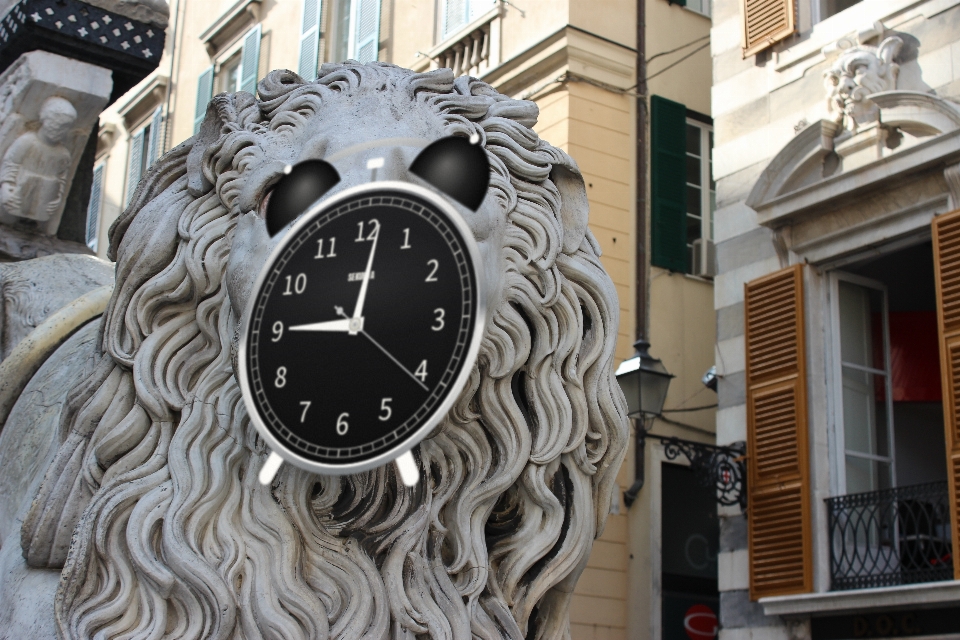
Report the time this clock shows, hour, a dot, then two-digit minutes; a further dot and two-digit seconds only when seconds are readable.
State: 9.01.21
